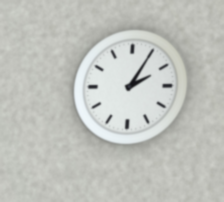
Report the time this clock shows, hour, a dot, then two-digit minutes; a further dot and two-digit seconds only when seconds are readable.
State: 2.05
